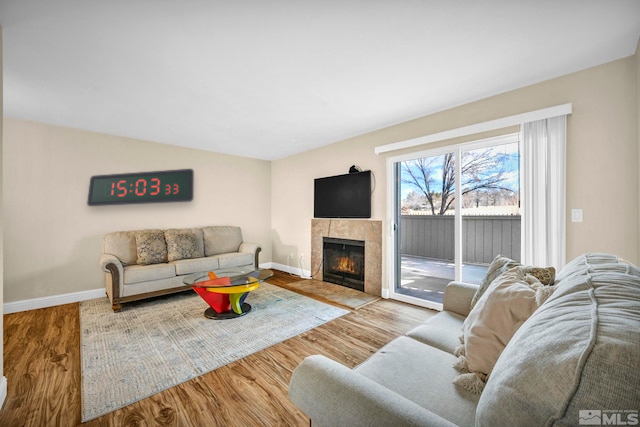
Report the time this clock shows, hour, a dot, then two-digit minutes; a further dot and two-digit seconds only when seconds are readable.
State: 15.03
